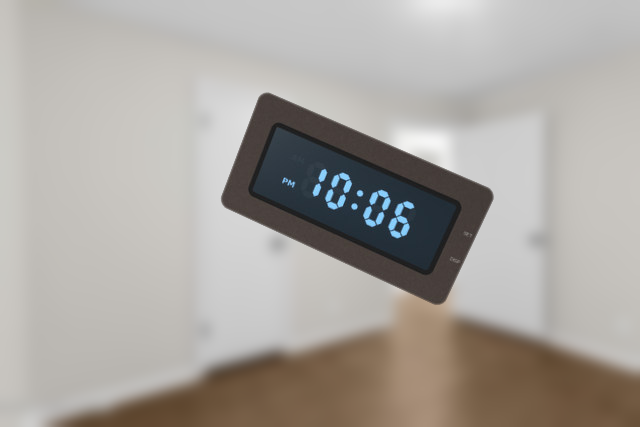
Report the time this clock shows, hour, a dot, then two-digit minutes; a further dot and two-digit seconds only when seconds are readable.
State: 10.06
